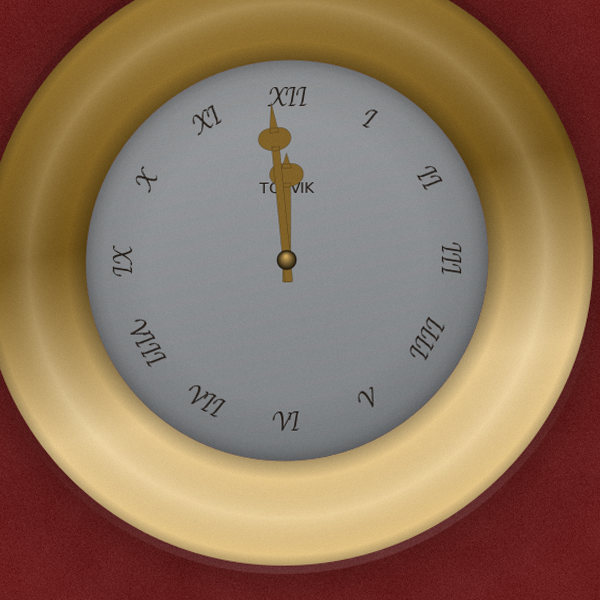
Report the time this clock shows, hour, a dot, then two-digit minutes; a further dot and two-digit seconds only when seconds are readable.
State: 11.59
